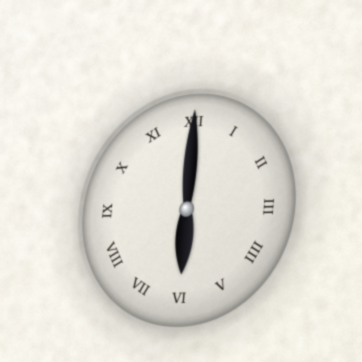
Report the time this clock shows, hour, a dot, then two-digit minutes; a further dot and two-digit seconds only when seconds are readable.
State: 6.00
